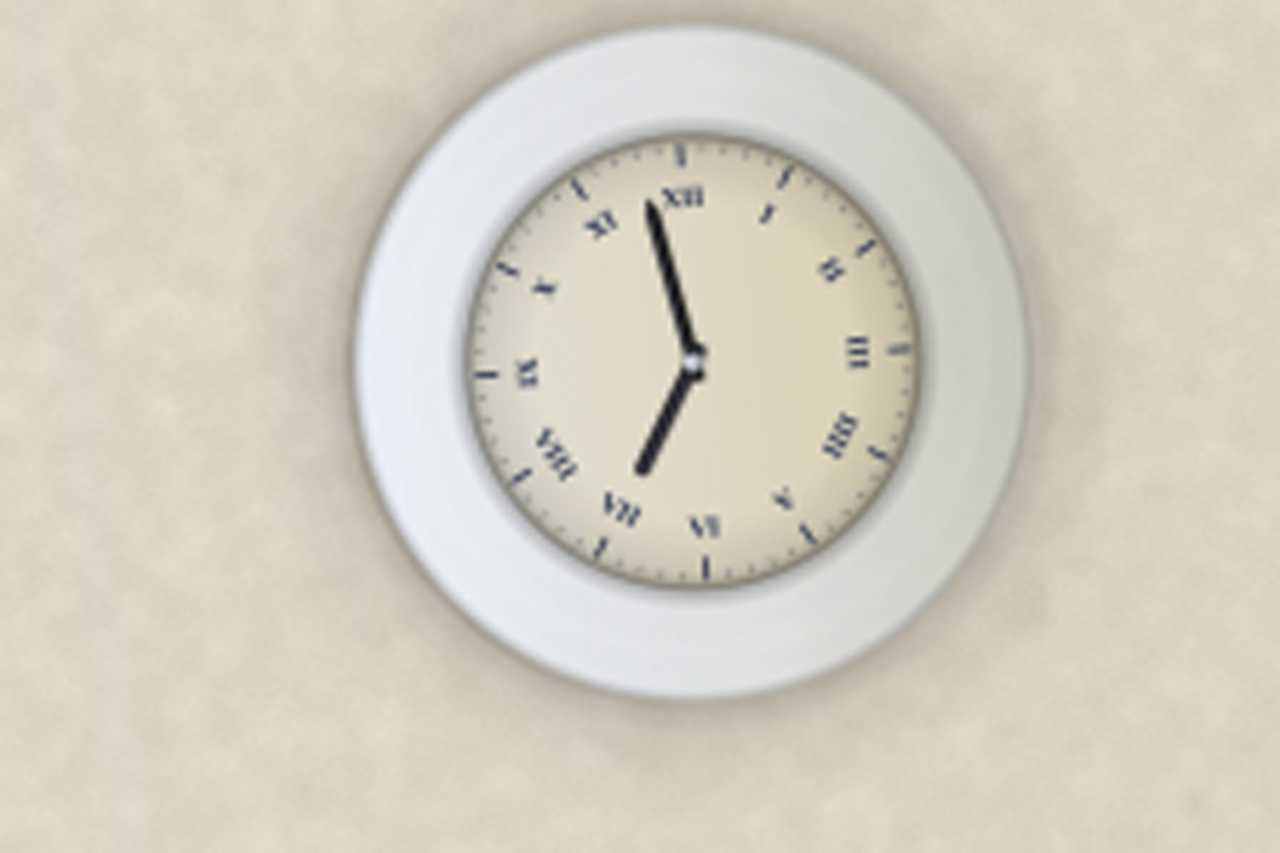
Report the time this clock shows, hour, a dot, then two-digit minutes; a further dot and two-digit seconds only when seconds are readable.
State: 6.58
